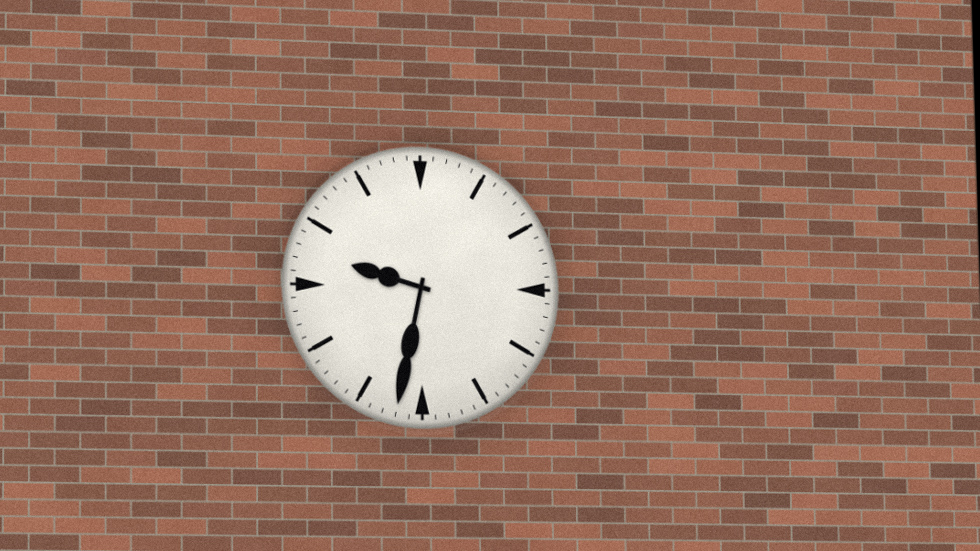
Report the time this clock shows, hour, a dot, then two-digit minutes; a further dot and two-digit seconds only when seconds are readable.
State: 9.32
